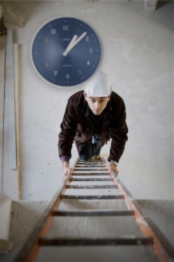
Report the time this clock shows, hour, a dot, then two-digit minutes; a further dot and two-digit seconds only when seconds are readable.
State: 1.08
